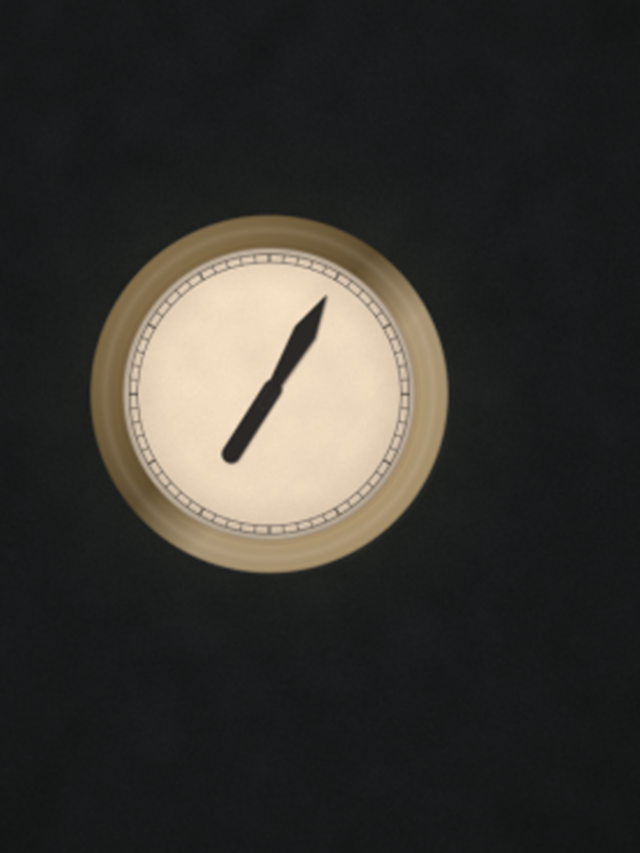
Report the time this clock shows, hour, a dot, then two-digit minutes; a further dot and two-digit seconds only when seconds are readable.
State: 7.05
